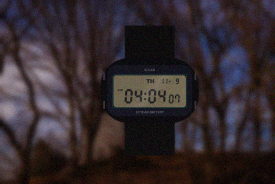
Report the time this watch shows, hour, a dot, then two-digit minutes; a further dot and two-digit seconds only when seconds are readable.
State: 4.04.07
